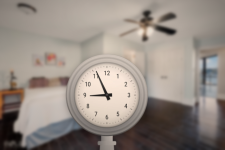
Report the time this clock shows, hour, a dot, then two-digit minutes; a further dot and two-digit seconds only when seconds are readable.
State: 8.56
